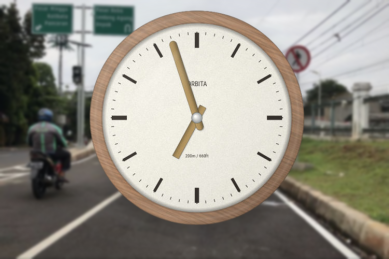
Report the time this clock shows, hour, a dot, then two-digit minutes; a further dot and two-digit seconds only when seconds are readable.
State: 6.57
